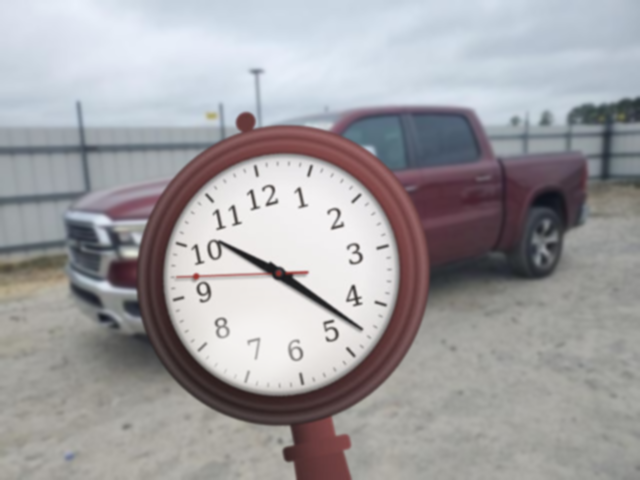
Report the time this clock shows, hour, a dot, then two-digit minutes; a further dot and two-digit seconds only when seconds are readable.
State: 10.22.47
